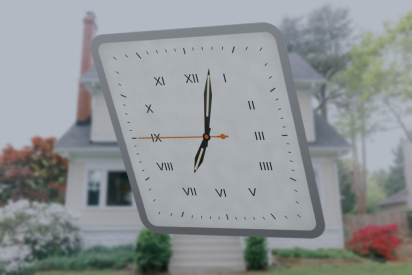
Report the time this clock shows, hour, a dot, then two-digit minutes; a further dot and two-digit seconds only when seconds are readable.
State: 7.02.45
